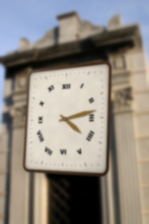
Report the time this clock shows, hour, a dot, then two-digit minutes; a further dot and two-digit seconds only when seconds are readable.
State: 4.13
